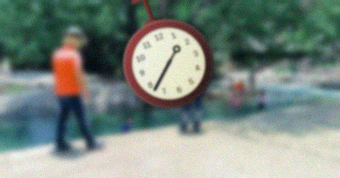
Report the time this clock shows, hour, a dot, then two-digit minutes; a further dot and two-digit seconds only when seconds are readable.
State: 1.38
